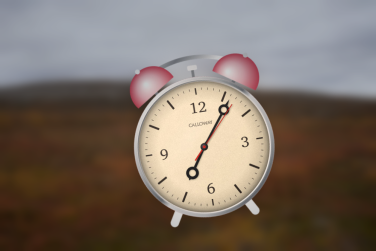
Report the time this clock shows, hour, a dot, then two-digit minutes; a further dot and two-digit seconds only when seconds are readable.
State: 7.06.07
